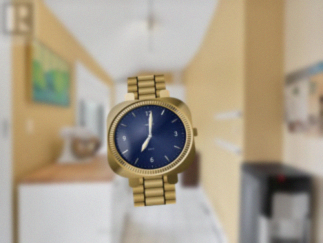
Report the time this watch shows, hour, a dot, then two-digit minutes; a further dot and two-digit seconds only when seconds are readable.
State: 7.01
